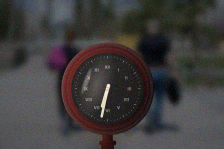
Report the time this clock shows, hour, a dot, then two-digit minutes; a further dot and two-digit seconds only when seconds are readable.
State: 6.32
